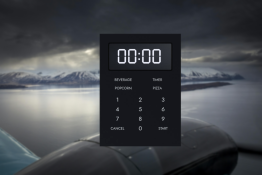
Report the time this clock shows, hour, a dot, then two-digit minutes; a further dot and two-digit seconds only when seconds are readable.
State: 0.00
